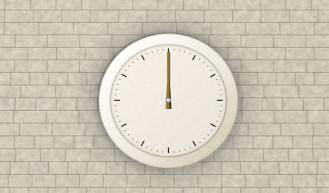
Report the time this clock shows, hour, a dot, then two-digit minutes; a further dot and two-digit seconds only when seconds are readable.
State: 12.00
